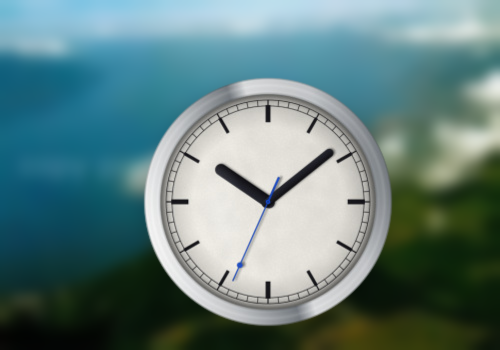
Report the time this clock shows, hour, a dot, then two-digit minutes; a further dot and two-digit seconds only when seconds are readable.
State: 10.08.34
